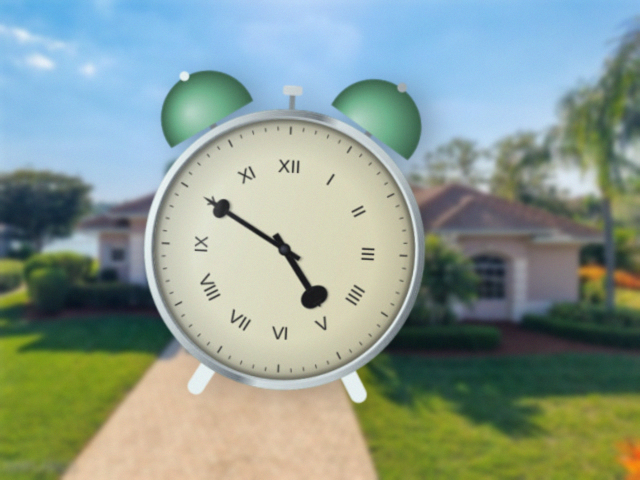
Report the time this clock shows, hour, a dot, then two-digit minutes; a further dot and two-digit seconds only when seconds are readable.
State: 4.50
